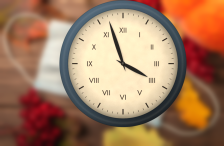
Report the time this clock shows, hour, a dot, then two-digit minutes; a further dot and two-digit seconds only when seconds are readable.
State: 3.57
